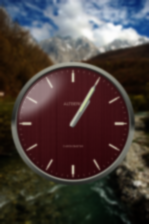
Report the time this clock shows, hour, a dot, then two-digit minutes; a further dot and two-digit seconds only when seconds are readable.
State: 1.05
